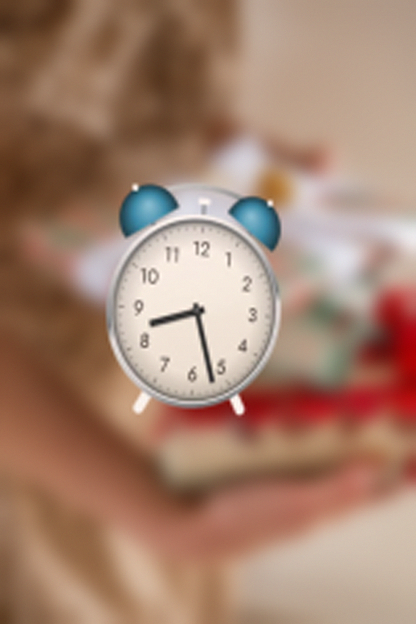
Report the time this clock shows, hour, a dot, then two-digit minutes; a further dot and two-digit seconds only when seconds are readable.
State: 8.27
